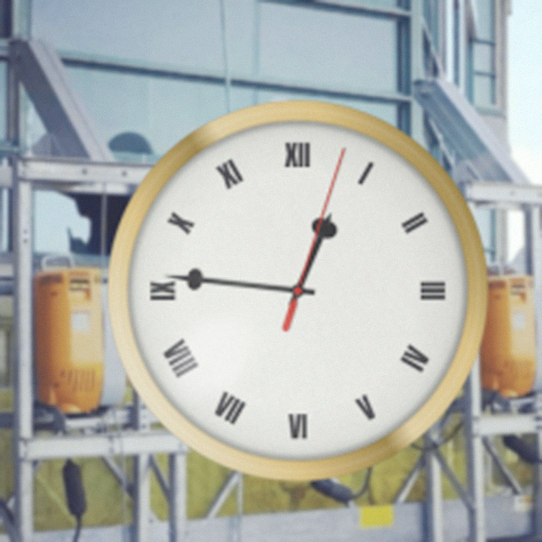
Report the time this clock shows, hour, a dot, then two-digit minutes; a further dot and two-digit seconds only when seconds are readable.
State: 12.46.03
